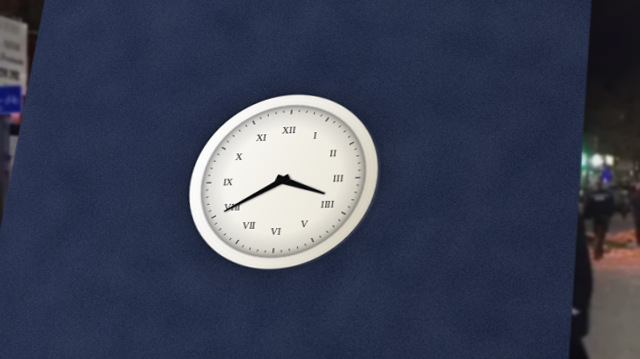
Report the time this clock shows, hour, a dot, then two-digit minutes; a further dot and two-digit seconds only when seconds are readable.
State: 3.40
